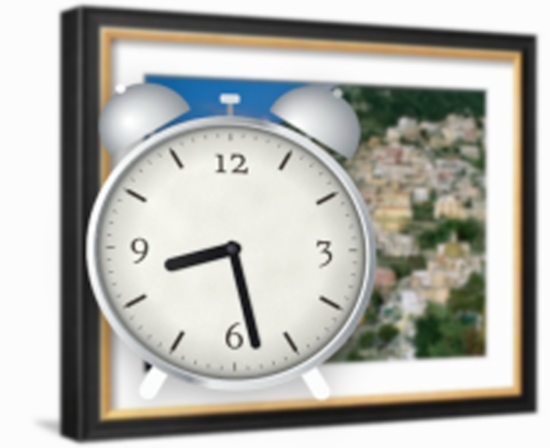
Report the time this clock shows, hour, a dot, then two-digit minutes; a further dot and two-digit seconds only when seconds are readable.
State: 8.28
